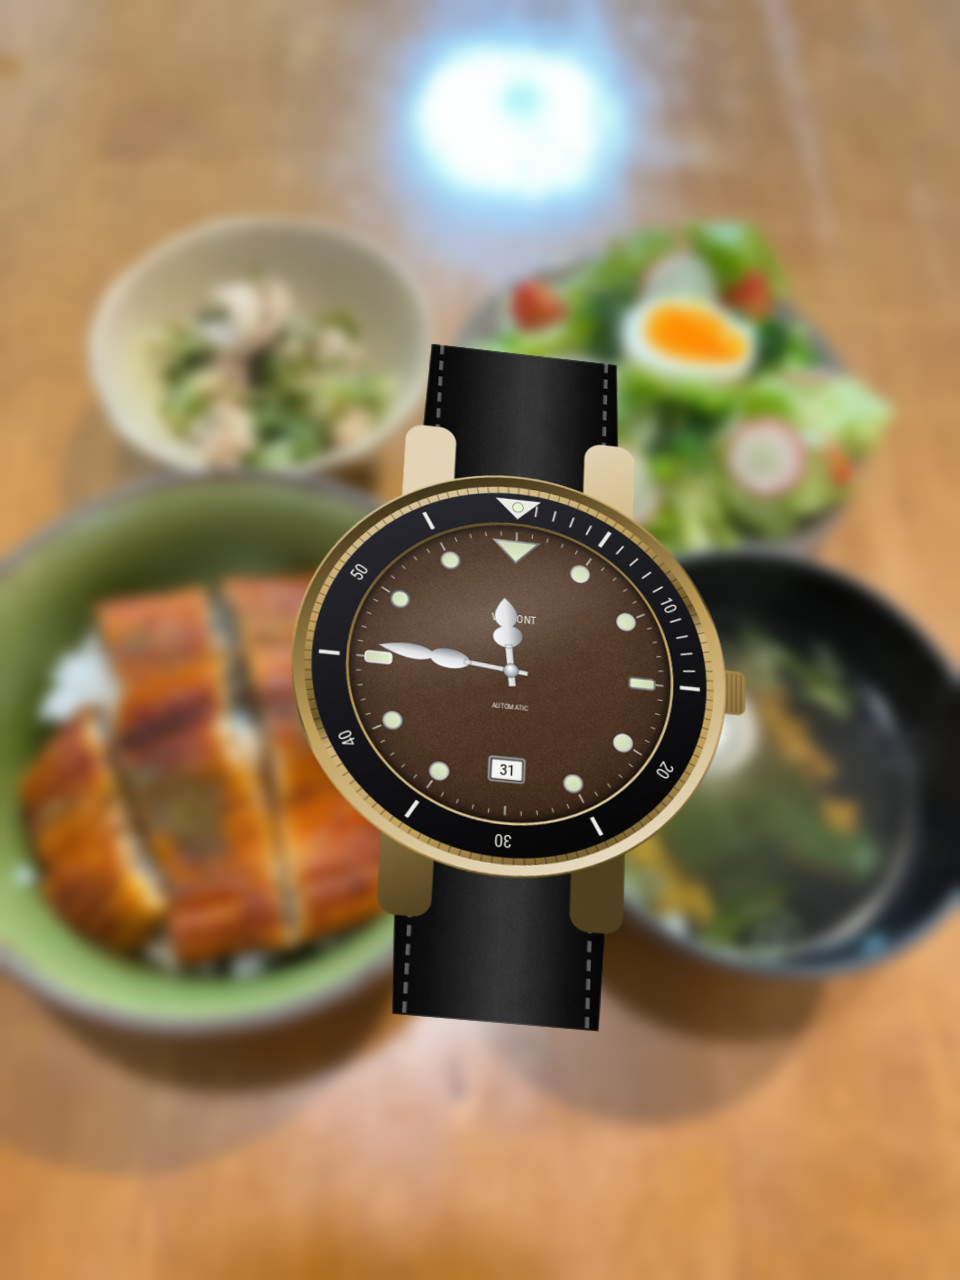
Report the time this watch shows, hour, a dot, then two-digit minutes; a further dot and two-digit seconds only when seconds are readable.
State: 11.46
